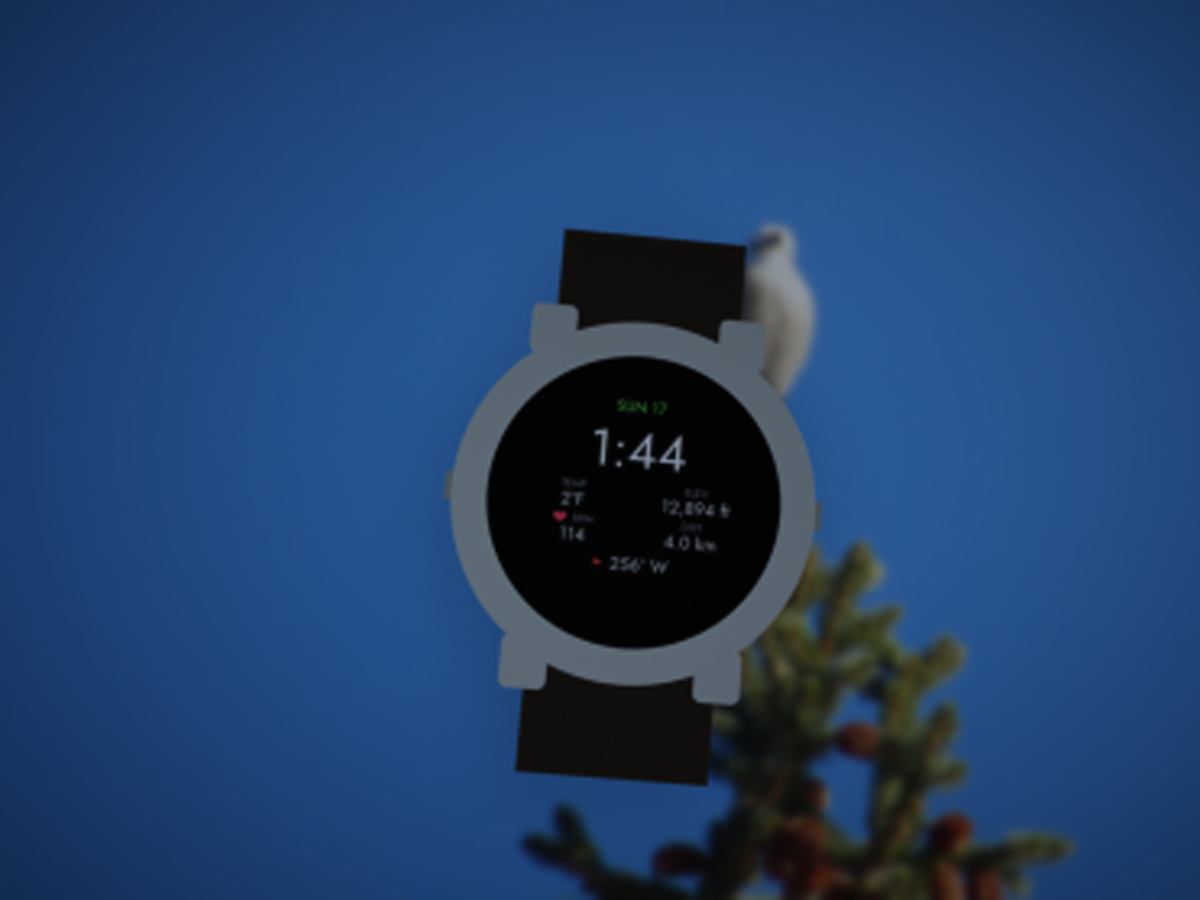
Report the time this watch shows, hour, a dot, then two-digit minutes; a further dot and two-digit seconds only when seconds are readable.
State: 1.44
